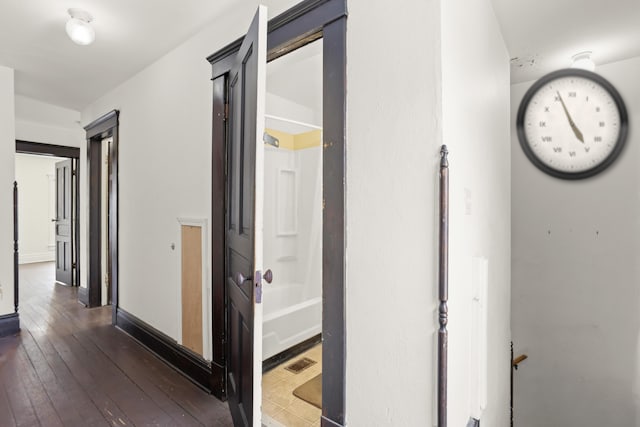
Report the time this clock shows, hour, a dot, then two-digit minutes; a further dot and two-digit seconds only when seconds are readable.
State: 4.56
